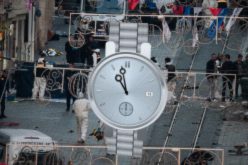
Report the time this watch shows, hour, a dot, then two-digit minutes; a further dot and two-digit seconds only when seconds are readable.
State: 10.58
